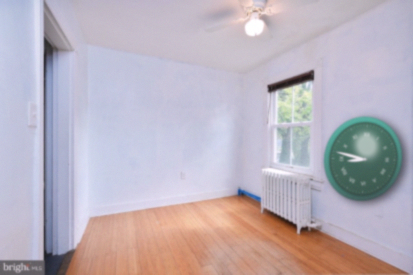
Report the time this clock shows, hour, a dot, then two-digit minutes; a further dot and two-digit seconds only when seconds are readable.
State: 8.47
